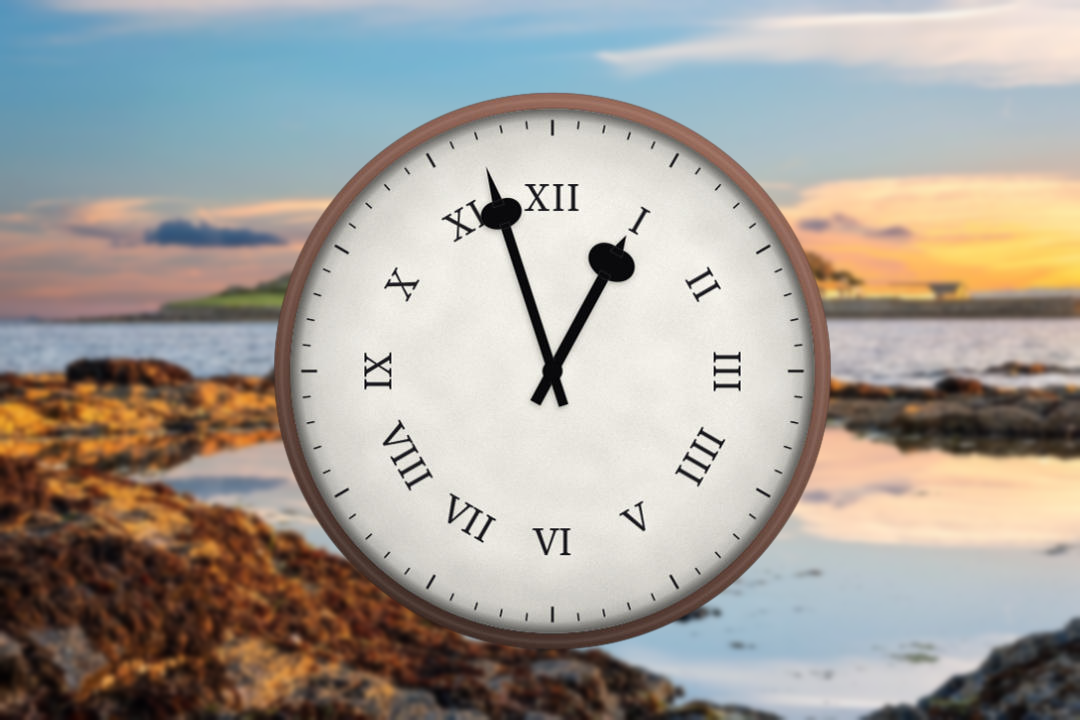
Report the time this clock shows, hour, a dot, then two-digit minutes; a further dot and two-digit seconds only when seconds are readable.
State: 12.57
